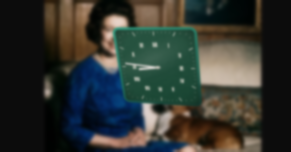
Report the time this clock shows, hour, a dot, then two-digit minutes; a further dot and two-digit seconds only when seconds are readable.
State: 8.46
